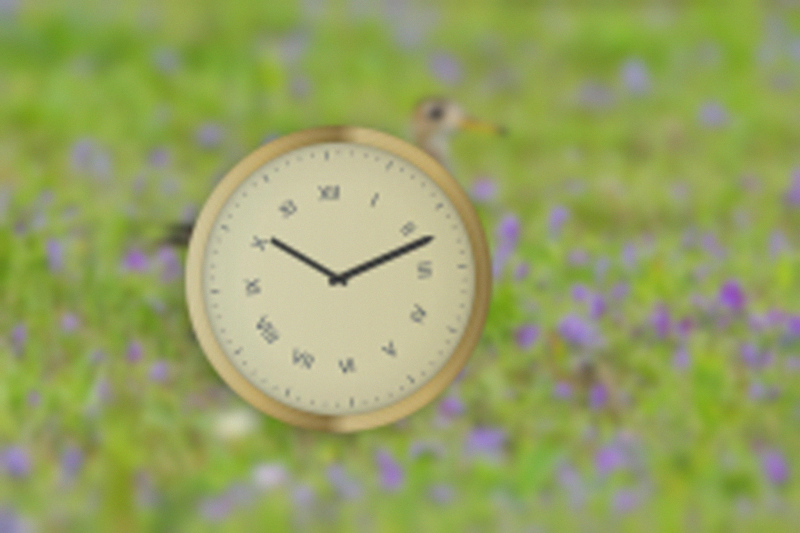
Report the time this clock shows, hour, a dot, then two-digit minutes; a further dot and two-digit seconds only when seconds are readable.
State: 10.12
